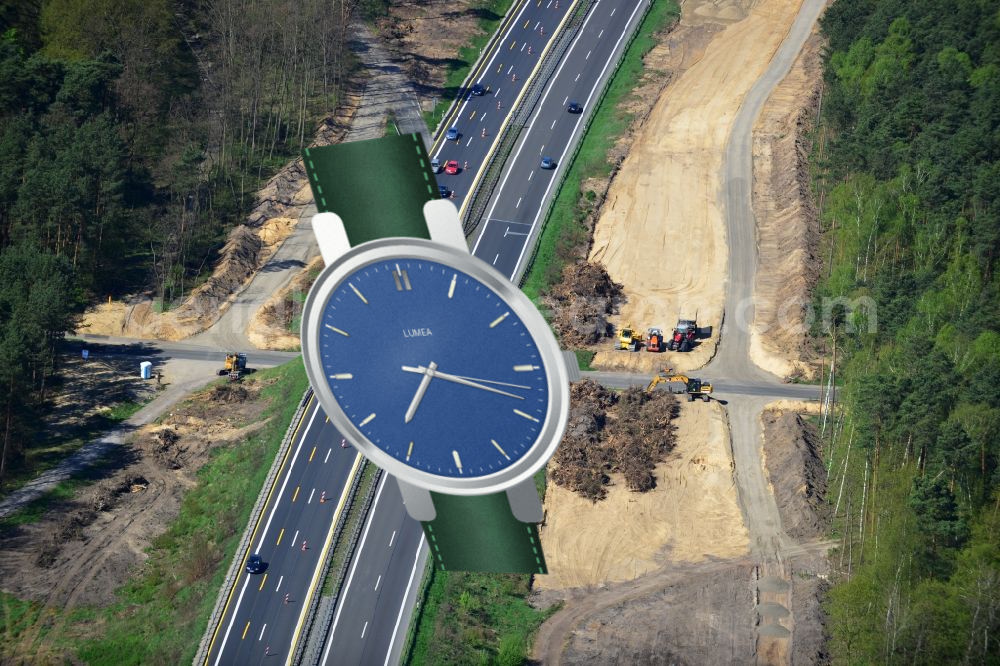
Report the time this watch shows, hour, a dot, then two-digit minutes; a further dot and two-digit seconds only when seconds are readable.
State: 7.18.17
